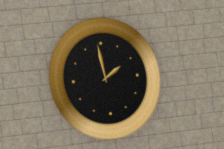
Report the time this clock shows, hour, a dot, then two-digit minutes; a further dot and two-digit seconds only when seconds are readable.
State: 1.59
